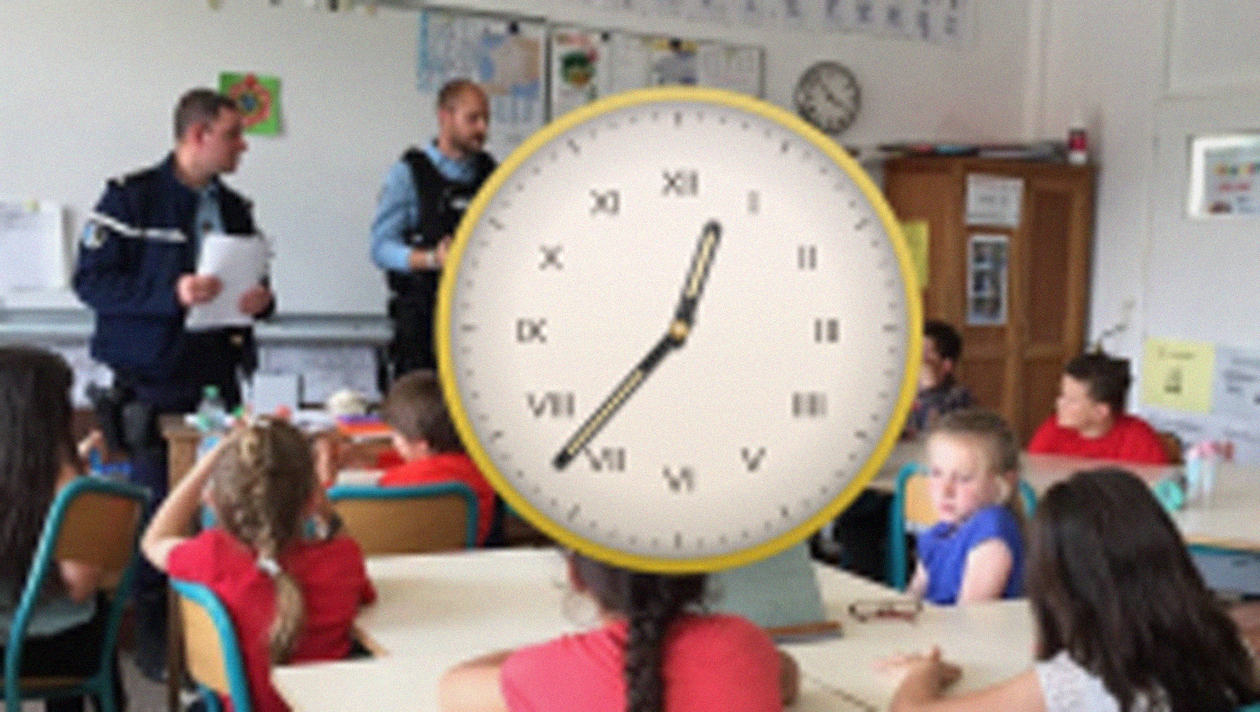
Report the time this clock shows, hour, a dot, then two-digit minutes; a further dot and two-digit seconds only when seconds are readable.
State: 12.37
